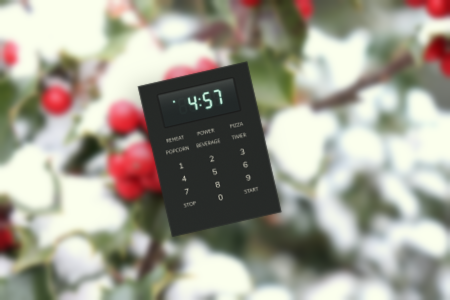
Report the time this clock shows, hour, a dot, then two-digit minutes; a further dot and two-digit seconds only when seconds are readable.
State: 4.57
